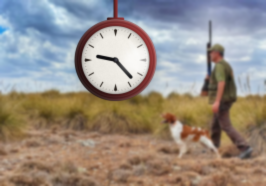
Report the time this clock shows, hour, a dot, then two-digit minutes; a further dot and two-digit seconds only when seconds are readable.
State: 9.23
